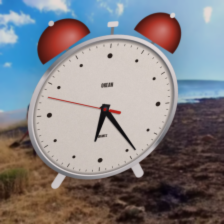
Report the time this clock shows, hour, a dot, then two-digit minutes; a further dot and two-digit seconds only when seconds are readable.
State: 6.23.48
